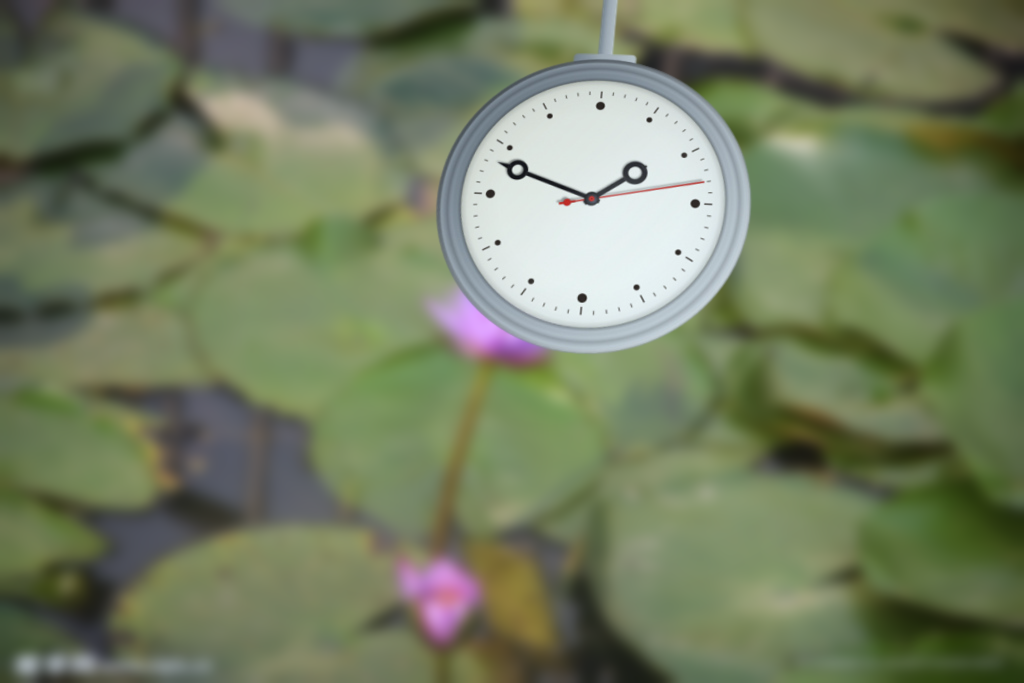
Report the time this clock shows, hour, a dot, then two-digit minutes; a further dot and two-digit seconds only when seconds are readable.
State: 1.48.13
